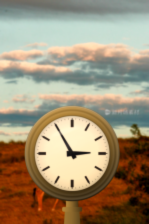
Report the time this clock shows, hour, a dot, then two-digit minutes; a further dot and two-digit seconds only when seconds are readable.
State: 2.55
